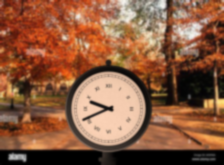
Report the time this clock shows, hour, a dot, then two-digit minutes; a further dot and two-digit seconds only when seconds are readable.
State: 9.41
